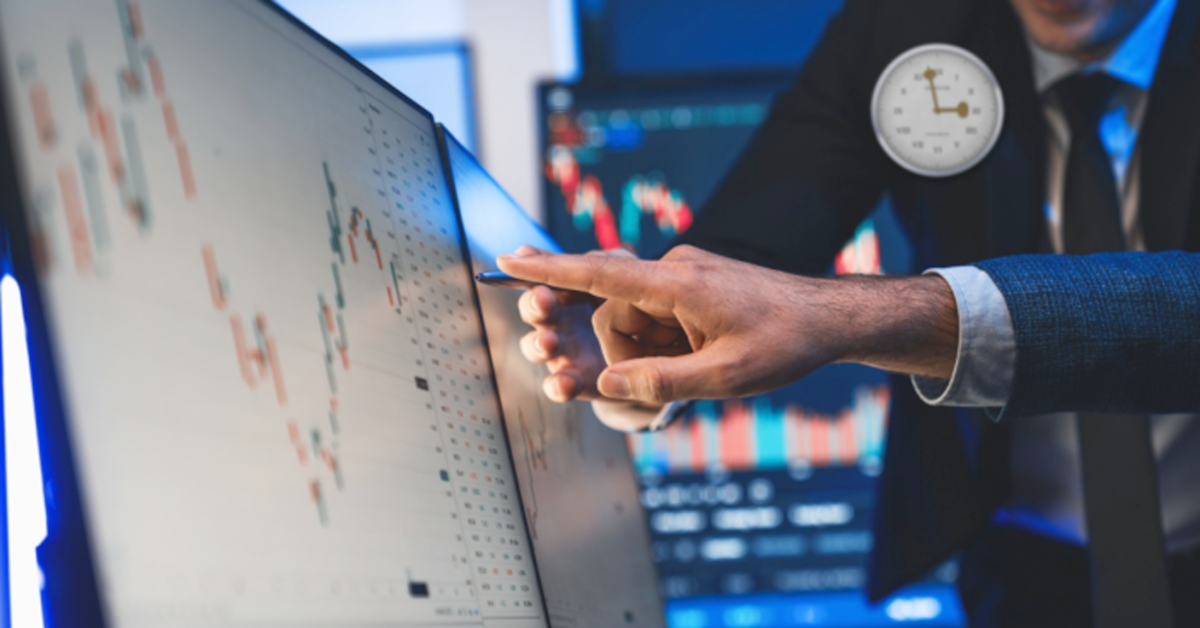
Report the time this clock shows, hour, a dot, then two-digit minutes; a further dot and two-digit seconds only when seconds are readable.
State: 2.58
